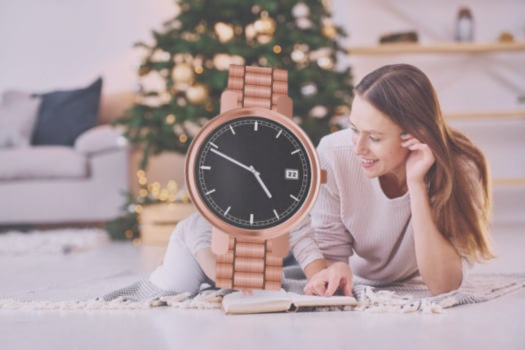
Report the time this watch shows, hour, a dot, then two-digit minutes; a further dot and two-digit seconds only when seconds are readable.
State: 4.49
